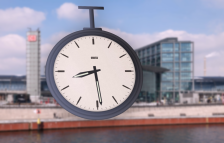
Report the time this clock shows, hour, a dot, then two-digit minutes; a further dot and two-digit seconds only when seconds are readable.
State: 8.29
